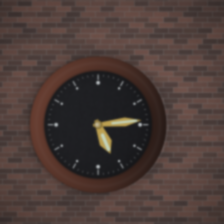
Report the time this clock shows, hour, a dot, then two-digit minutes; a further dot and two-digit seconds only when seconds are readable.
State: 5.14
